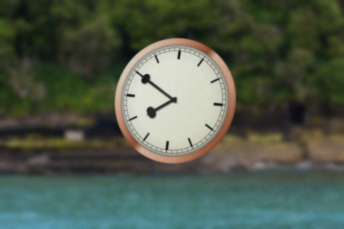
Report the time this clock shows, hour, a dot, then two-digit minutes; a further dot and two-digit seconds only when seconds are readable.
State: 7.50
